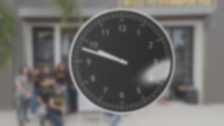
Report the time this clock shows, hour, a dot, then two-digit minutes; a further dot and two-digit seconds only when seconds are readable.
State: 9.48
